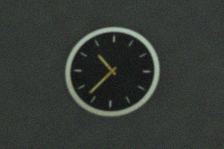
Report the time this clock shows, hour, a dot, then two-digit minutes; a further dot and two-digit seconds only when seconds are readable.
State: 10.37
